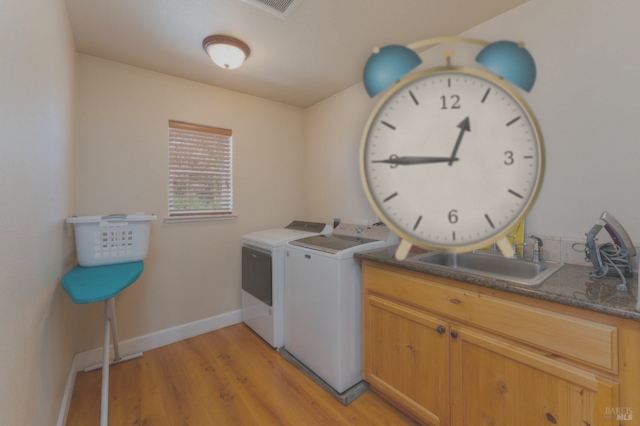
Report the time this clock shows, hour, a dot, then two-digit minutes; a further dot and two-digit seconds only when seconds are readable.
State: 12.45
